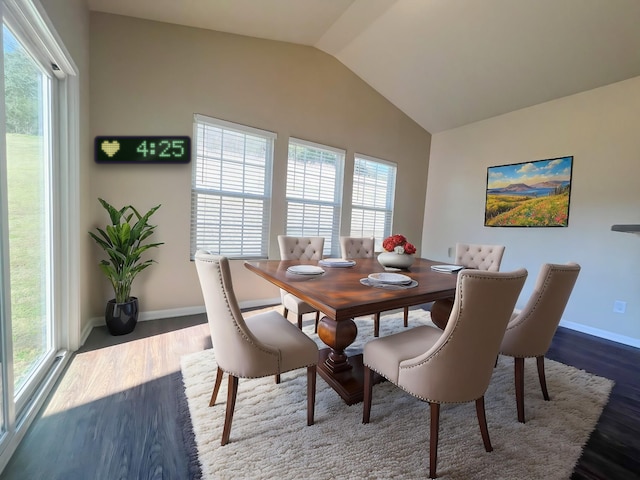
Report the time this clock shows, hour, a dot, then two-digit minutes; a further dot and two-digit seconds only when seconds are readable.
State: 4.25
